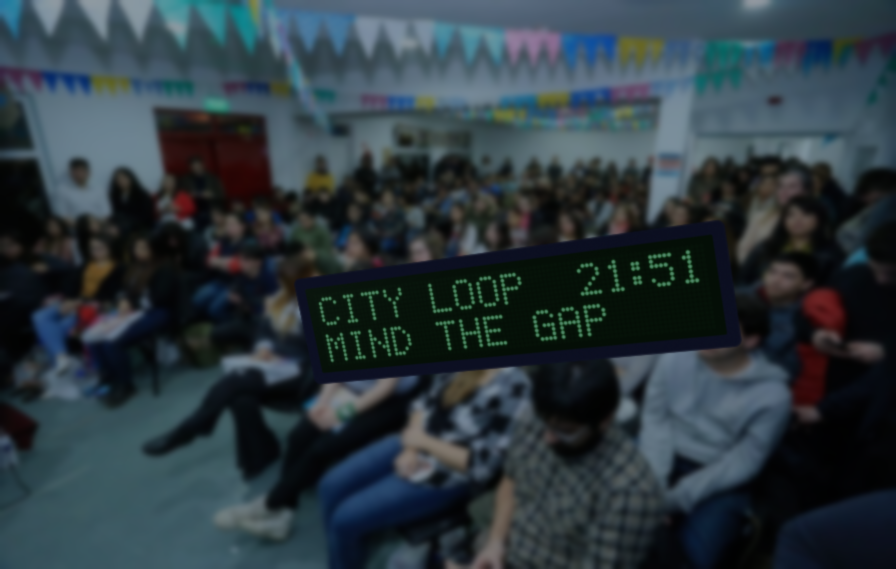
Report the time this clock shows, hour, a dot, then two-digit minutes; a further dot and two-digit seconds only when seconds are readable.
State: 21.51
